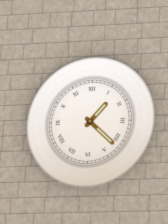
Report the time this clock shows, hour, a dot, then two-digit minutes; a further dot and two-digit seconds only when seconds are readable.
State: 1.22
